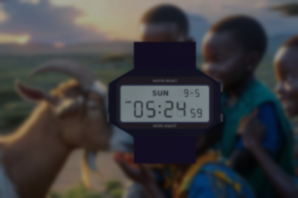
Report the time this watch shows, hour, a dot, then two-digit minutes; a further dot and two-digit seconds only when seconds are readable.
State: 5.24
